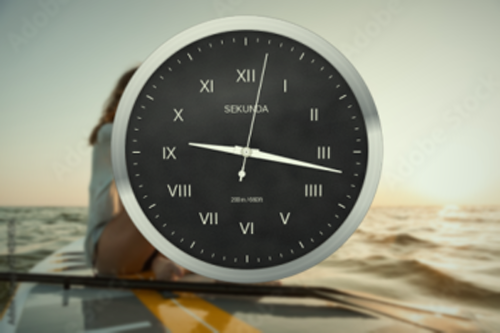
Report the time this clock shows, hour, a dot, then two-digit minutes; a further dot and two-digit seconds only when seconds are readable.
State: 9.17.02
